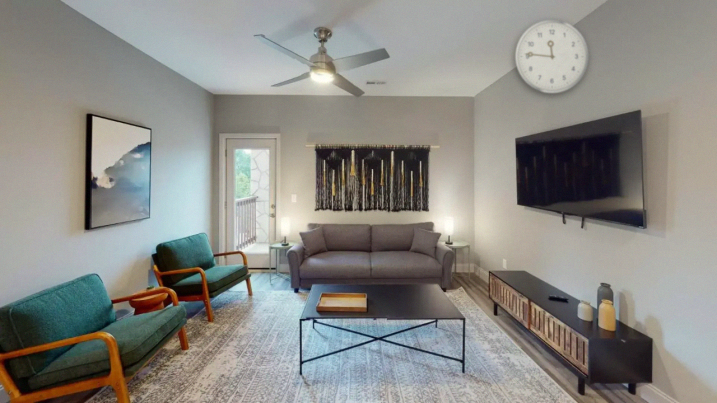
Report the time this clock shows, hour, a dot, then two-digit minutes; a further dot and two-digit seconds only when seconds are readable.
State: 11.46
